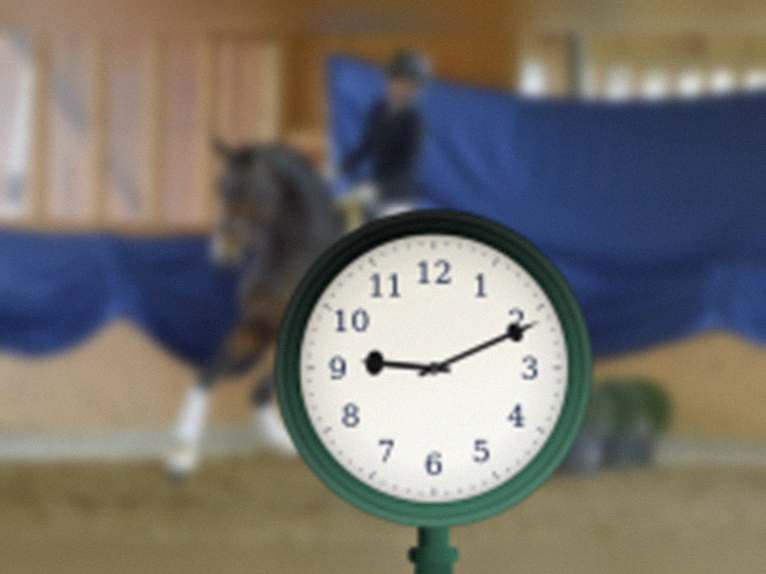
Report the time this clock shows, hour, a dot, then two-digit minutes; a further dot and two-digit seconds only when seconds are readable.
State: 9.11
